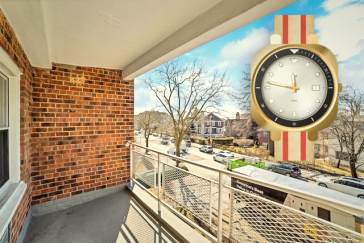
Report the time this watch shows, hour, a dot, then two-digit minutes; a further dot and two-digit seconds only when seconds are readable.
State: 11.47
